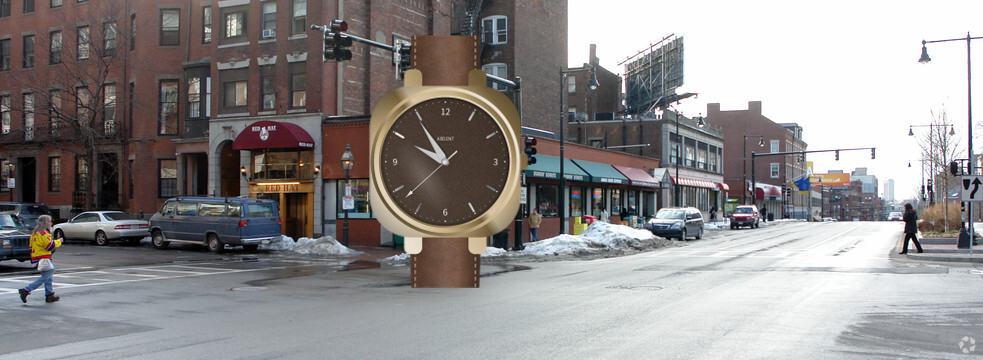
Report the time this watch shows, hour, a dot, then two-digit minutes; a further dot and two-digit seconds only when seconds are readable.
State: 9.54.38
